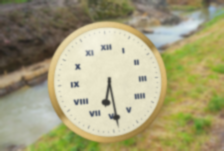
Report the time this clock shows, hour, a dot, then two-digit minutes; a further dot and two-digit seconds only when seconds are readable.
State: 6.29
